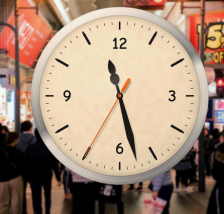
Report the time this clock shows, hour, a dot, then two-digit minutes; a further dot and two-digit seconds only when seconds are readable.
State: 11.27.35
